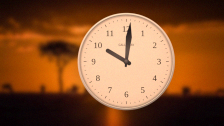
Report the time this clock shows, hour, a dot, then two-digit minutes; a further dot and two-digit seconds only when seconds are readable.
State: 10.01
